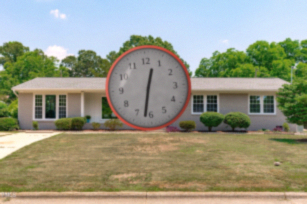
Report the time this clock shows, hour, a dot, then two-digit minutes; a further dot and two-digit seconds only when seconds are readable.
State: 12.32
